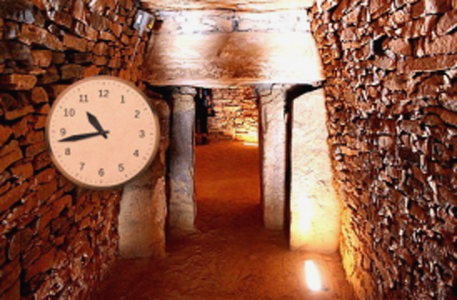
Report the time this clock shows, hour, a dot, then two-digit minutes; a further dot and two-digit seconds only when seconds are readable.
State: 10.43
